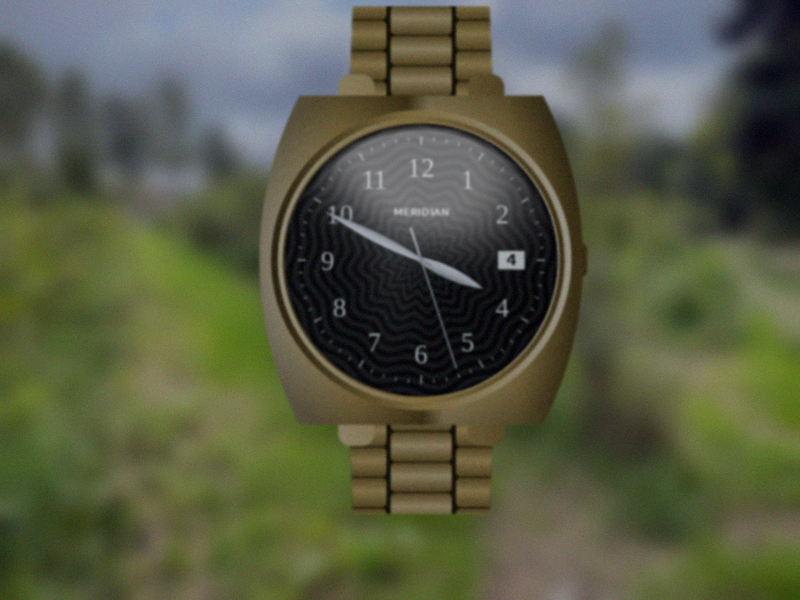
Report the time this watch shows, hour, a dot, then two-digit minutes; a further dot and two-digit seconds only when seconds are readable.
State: 3.49.27
